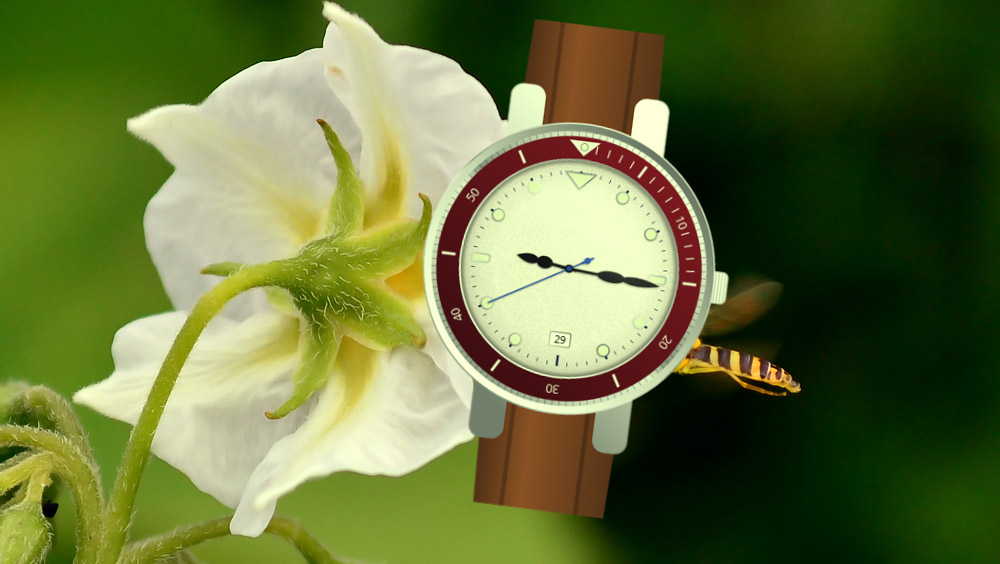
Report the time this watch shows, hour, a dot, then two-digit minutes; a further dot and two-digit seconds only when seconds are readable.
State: 9.15.40
